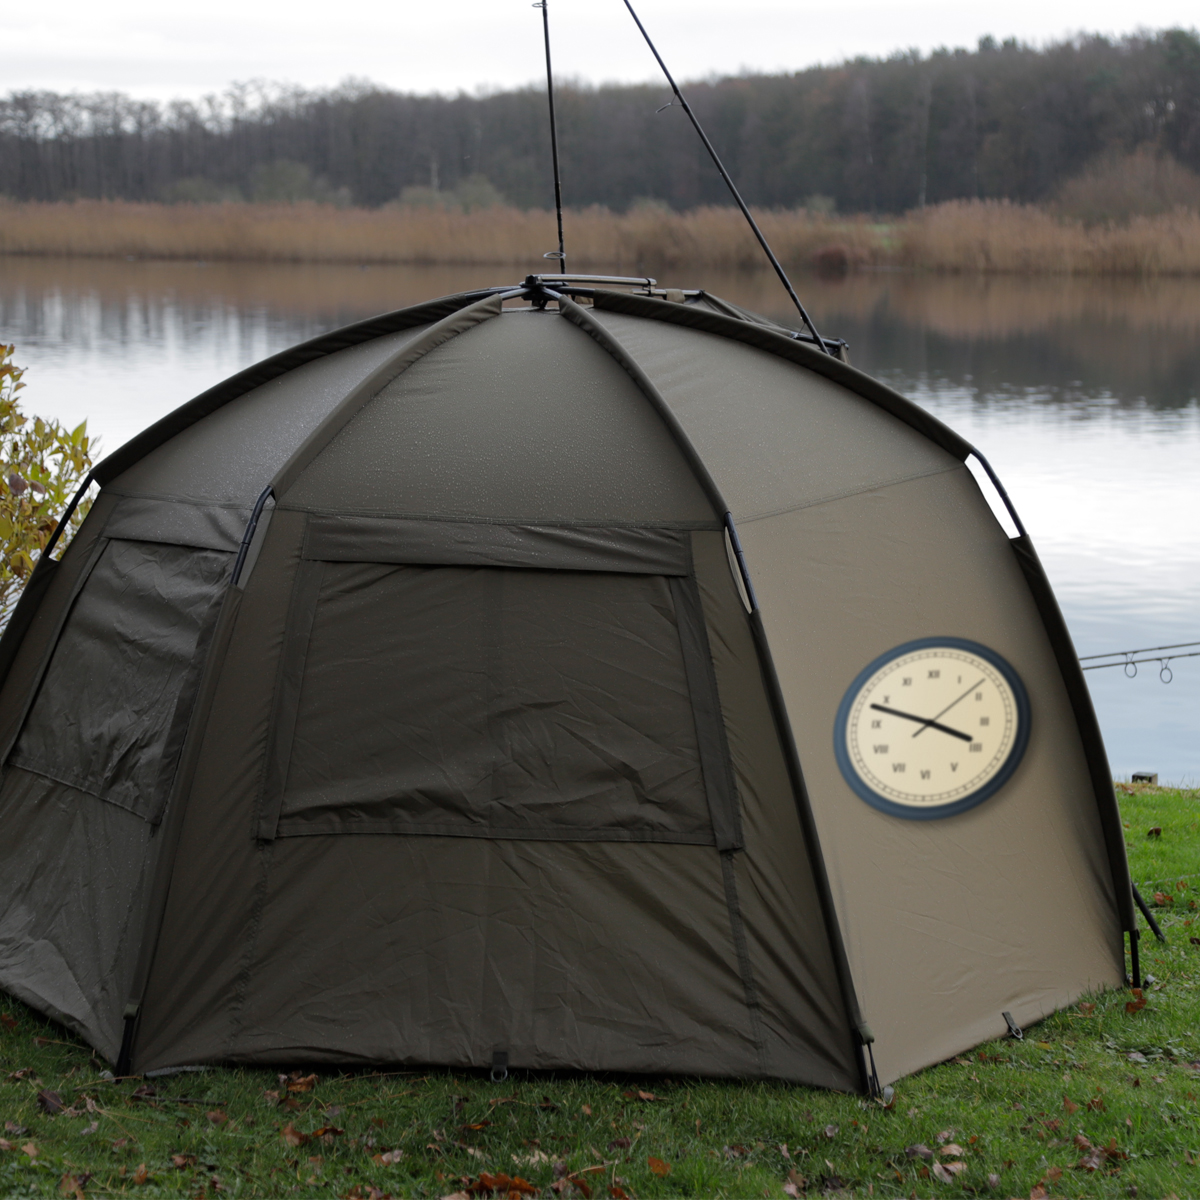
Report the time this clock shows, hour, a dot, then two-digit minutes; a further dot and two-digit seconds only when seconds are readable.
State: 3.48.08
